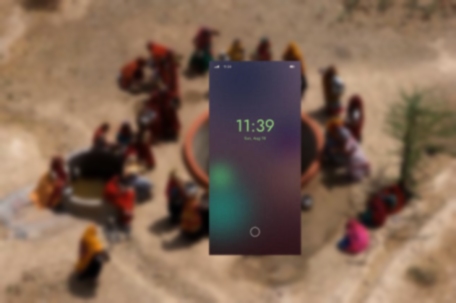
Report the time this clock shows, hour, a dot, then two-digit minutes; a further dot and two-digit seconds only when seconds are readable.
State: 11.39
